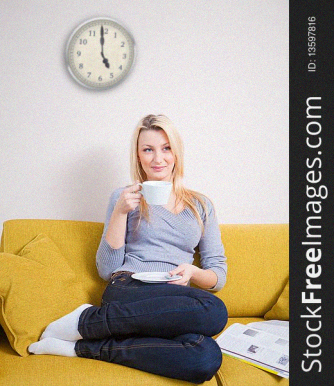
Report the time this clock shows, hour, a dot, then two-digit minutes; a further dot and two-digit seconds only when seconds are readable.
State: 4.59
